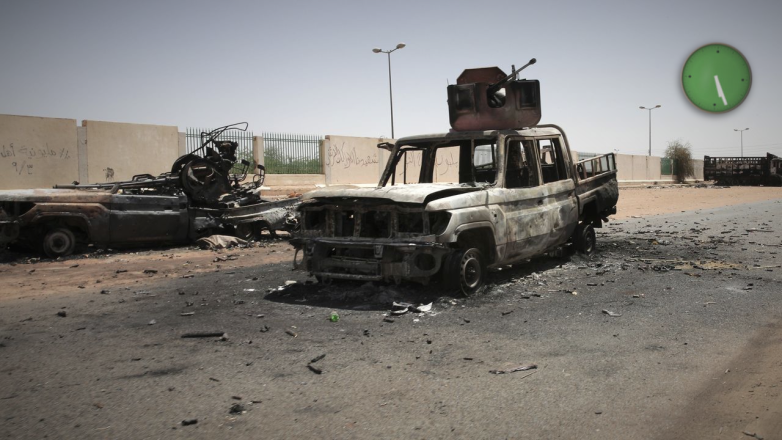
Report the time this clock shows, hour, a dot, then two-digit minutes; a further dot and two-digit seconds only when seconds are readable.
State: 5.26
